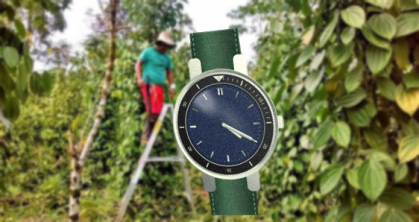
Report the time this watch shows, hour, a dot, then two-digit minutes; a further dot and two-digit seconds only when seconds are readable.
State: 4.20
